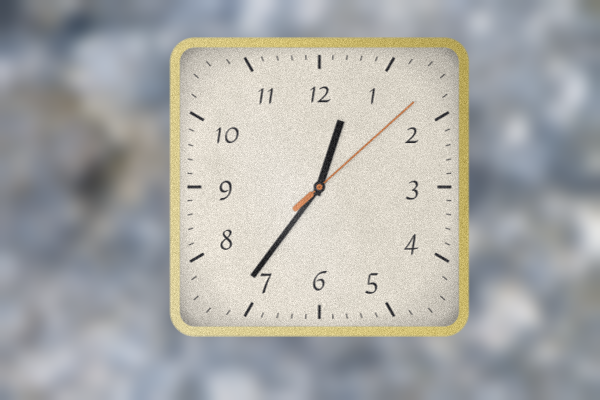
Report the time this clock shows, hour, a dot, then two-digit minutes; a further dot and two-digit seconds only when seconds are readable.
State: 12.36.08
